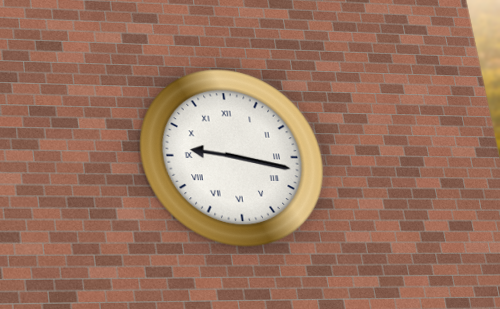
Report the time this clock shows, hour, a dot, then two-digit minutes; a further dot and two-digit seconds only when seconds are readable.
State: 9.17
